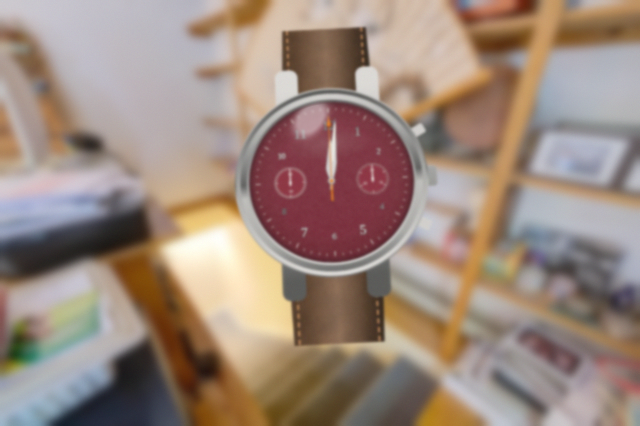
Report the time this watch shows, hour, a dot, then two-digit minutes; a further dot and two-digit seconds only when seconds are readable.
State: 12.01
